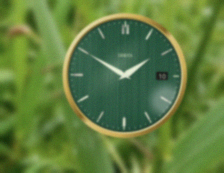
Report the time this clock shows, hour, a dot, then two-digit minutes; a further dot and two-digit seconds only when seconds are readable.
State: 1.50
